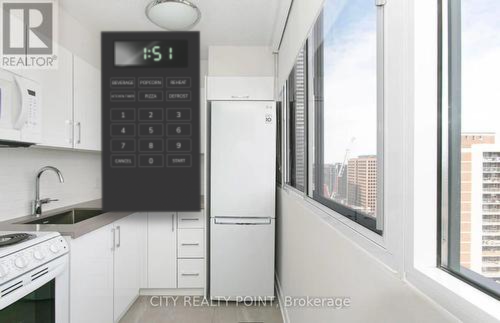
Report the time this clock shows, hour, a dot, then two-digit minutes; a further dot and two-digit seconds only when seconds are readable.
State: 1.51
